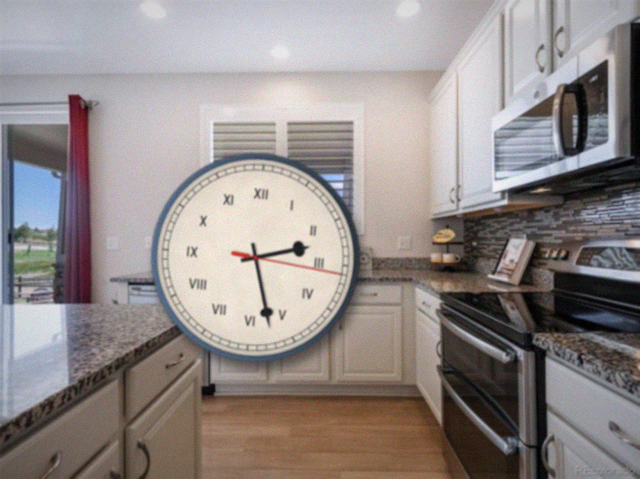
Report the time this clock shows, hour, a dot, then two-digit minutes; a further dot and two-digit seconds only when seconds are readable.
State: 2.27.16
